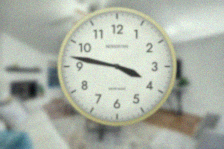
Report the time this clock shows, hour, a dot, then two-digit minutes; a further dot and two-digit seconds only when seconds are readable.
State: 3.47
